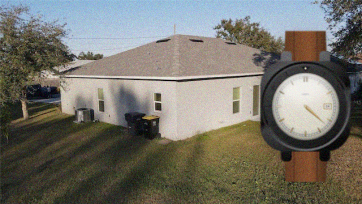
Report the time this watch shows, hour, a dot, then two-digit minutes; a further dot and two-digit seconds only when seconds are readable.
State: 4.22
